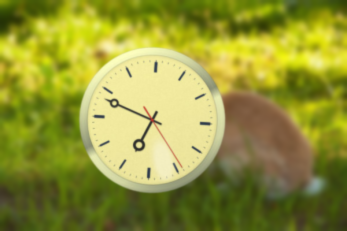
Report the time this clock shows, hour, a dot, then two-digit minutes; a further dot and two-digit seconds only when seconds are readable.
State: 6.48.24
